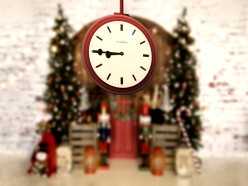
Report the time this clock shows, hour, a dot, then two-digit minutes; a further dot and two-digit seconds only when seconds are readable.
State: 8.45
